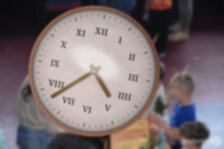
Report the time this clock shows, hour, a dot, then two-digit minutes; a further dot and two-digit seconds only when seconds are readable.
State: 4.38
